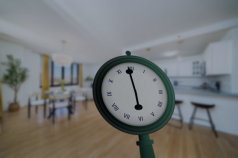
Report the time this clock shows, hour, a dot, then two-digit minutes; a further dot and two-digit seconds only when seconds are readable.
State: 5.59
